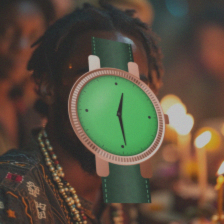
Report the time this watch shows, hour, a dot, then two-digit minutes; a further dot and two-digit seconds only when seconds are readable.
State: 12.29
